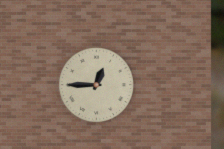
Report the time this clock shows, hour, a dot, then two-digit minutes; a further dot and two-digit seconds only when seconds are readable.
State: 12.45
